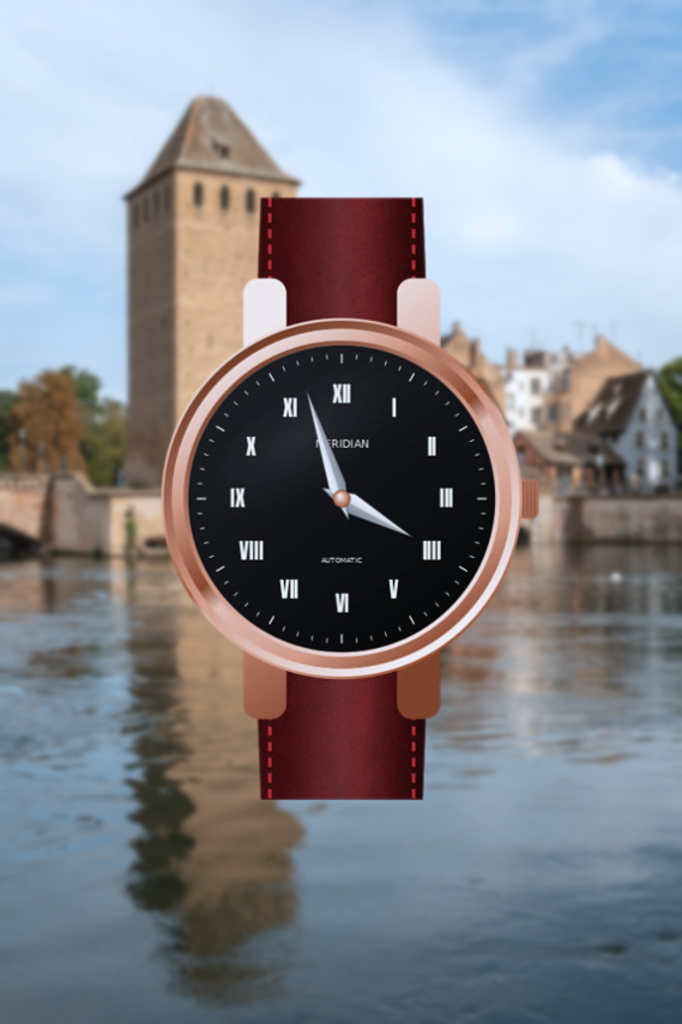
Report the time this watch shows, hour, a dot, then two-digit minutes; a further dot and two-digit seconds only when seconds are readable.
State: 3.57
